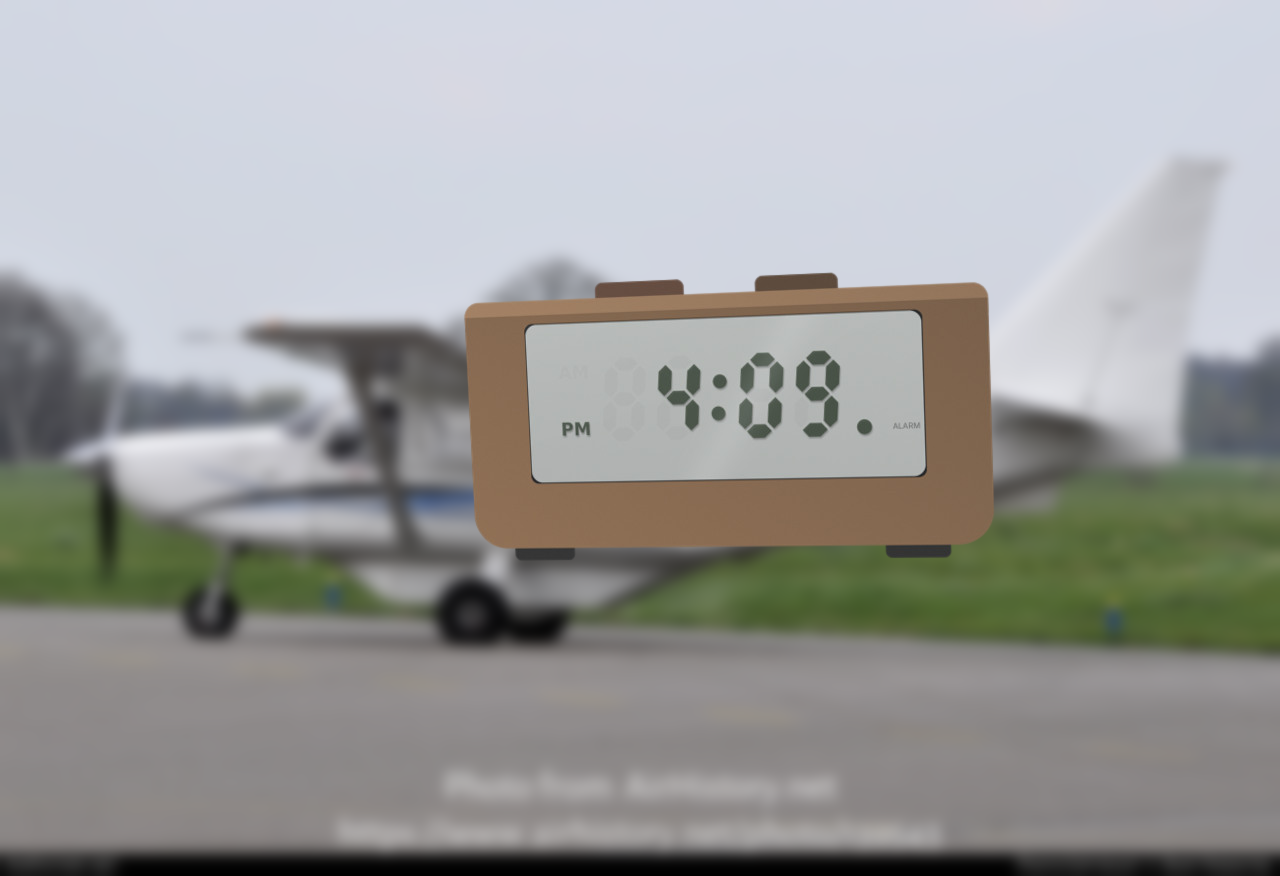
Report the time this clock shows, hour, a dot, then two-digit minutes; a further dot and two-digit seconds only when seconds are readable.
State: 4.09
